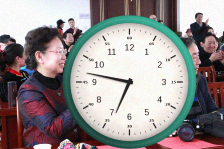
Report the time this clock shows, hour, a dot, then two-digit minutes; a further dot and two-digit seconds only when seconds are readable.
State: 6.47
